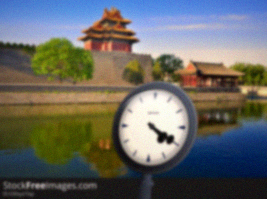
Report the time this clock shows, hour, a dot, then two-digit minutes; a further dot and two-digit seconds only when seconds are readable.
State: 4.20
